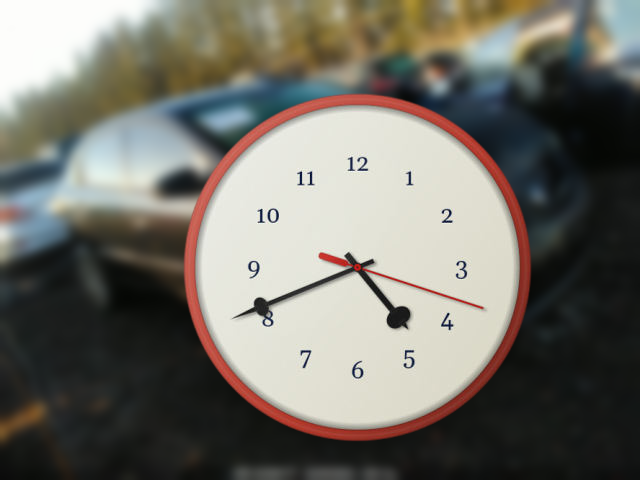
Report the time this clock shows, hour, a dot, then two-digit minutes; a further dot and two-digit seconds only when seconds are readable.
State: 4.41.18
